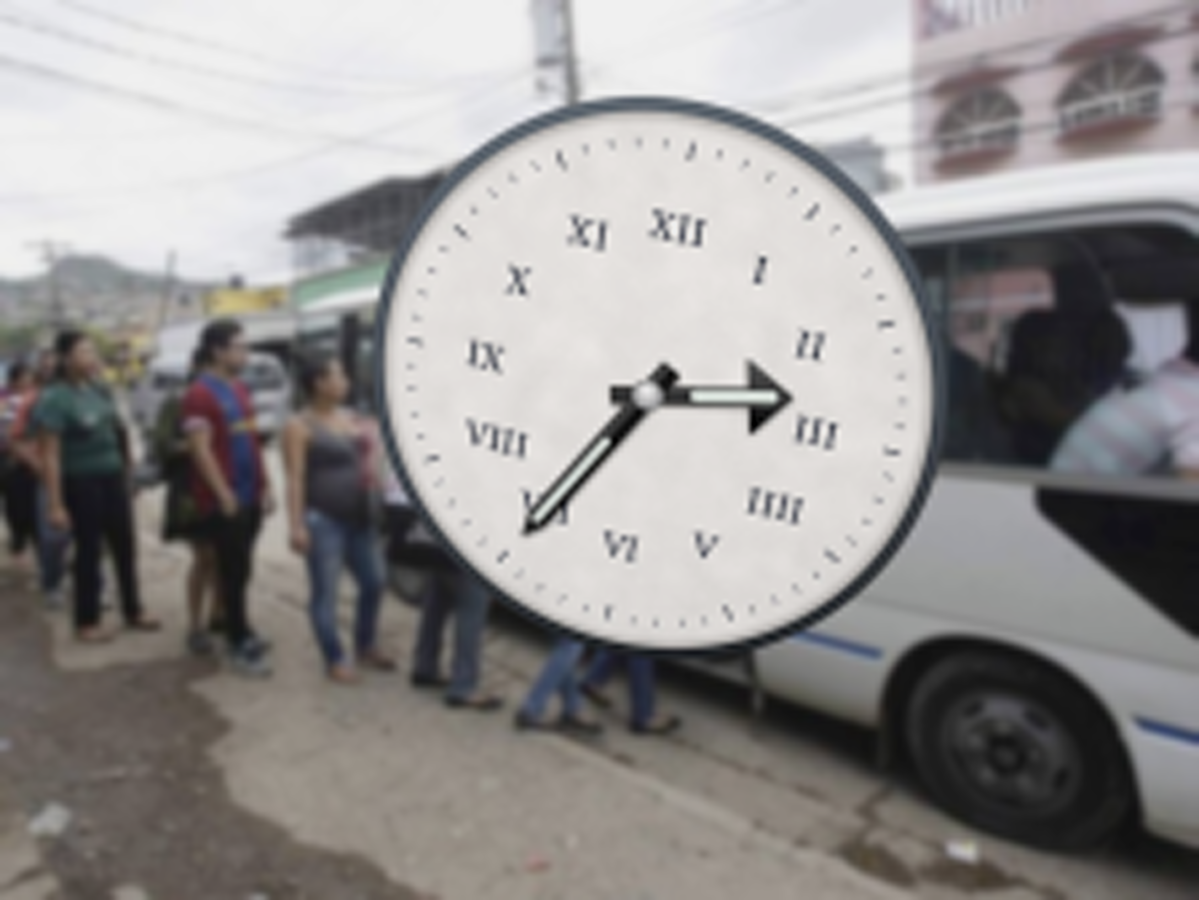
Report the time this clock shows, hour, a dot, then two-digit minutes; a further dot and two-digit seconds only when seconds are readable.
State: 2.35
